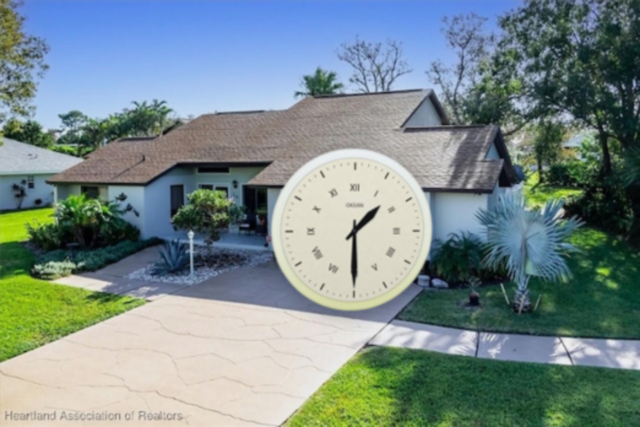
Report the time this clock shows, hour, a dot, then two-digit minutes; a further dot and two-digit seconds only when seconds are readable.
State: 1.30
